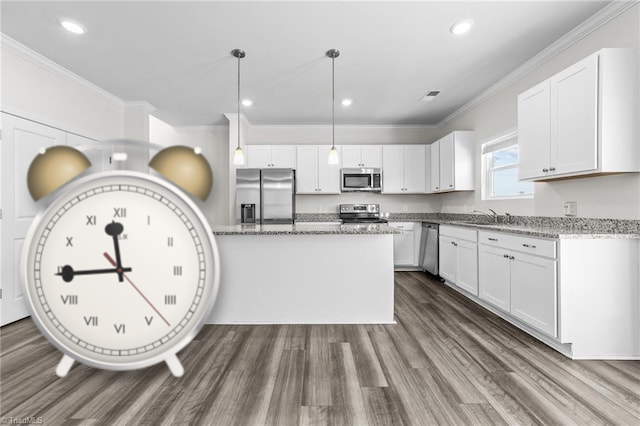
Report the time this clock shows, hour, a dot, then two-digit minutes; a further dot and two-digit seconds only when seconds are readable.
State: 11.44.23
